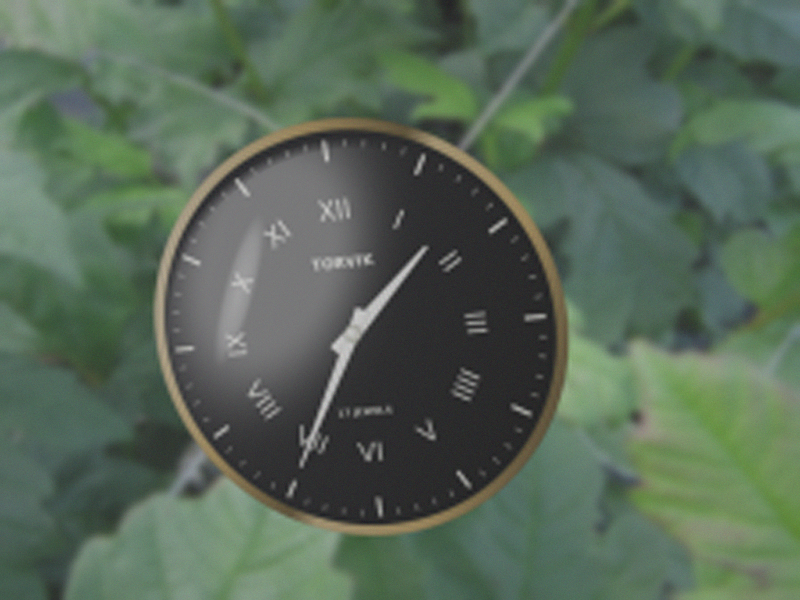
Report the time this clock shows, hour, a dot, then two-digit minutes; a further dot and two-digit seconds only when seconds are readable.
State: 1.35
